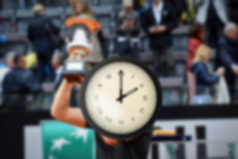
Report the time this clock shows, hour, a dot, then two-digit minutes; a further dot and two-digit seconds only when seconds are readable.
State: 2.00
